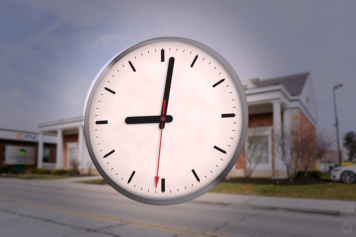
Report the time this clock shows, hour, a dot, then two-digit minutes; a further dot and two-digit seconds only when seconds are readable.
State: 9.01.31
